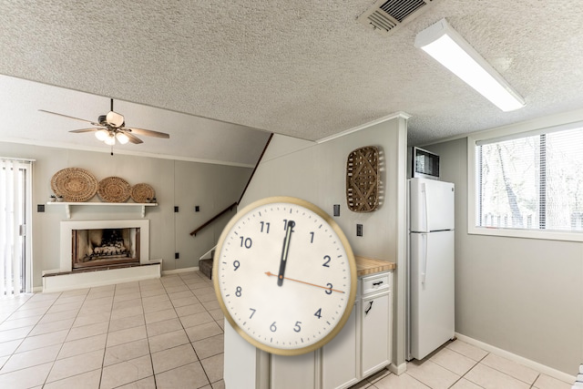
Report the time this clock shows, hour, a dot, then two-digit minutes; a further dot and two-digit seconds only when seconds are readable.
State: 12.00.15
